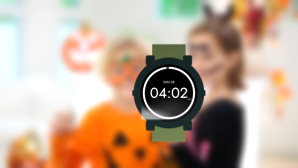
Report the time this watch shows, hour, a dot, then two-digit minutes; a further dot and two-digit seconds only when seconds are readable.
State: 4.02
